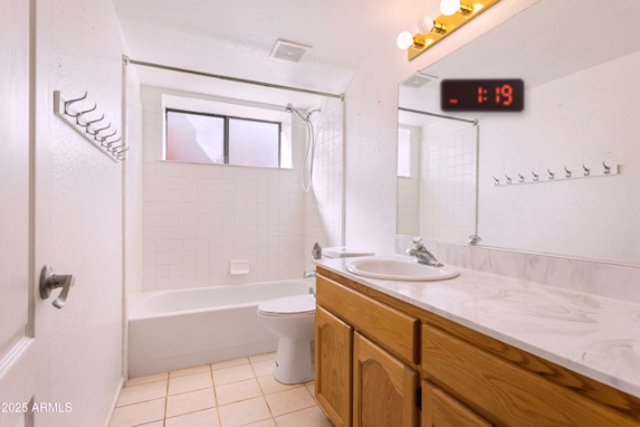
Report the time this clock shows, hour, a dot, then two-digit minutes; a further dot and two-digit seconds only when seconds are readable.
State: 1.19
